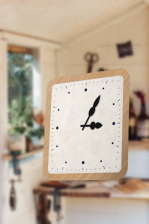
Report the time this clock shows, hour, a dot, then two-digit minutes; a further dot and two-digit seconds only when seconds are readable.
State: 3.05
